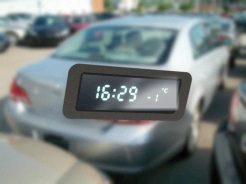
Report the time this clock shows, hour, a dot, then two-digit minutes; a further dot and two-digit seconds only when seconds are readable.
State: 16.29
